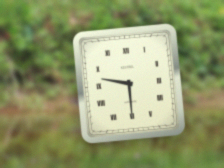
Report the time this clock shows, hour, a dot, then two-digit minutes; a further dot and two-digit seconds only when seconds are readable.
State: 9.30
